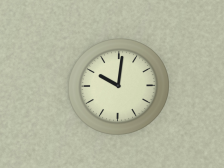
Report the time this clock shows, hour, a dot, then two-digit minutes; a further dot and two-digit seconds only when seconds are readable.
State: 10.01
